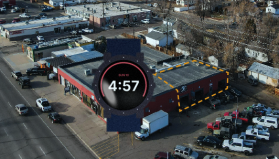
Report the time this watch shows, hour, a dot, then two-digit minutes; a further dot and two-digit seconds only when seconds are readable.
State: 4.57
